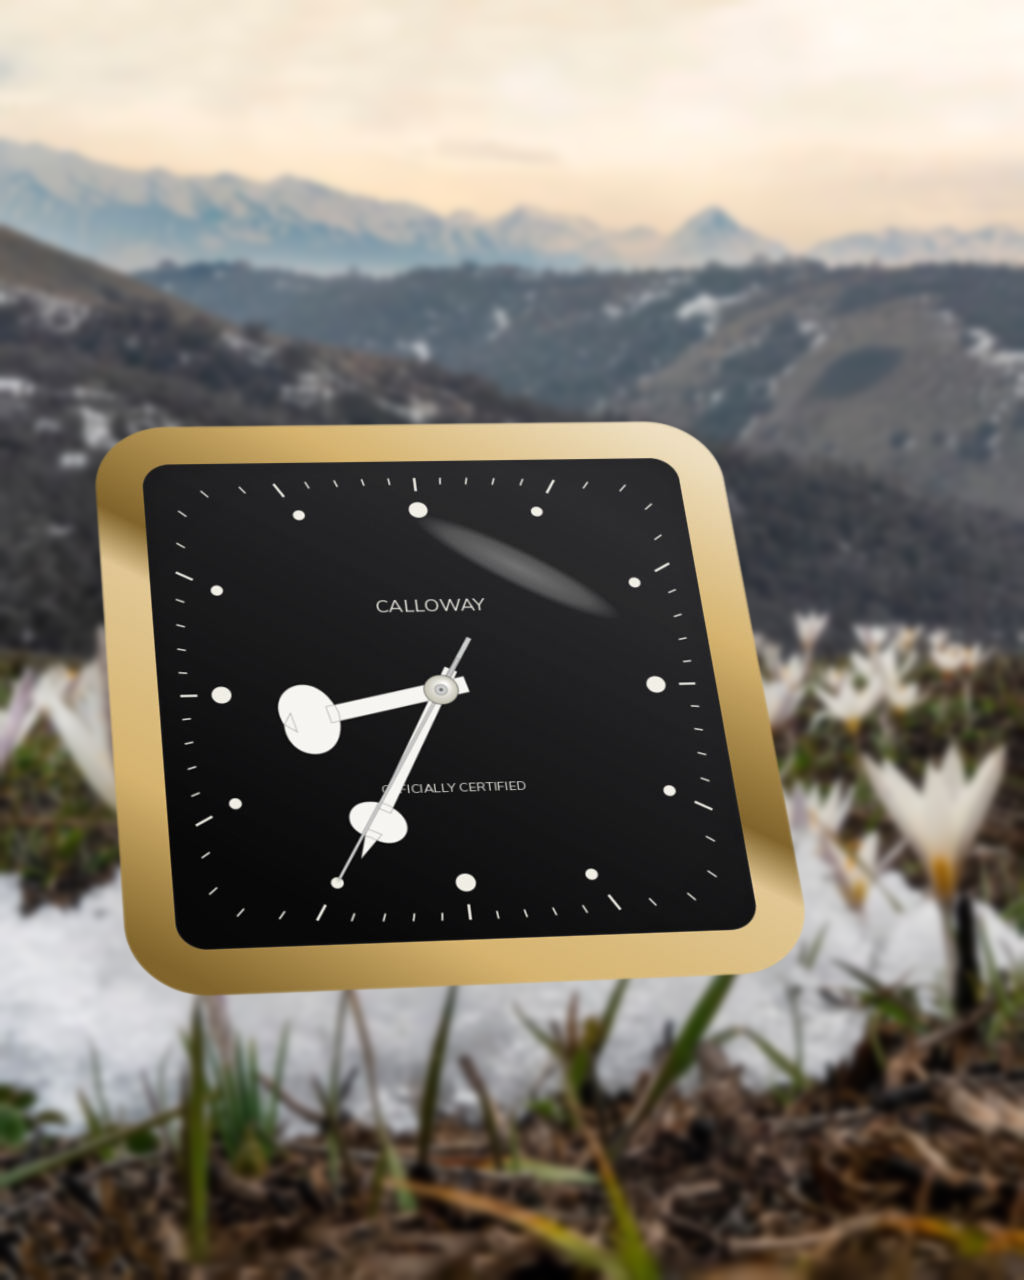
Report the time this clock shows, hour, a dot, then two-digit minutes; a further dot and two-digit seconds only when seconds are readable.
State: 8.34.35
